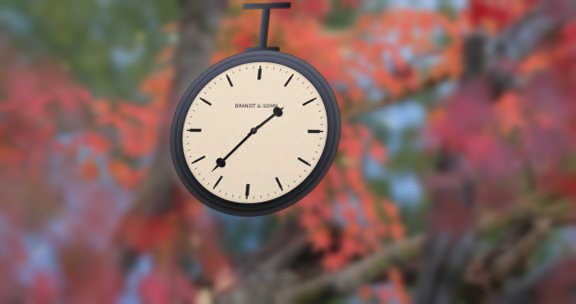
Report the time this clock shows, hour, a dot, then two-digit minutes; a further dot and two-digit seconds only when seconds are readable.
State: 1.37
